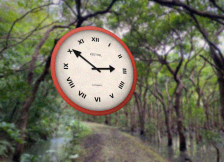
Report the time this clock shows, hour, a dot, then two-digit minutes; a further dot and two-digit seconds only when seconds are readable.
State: 2.51
